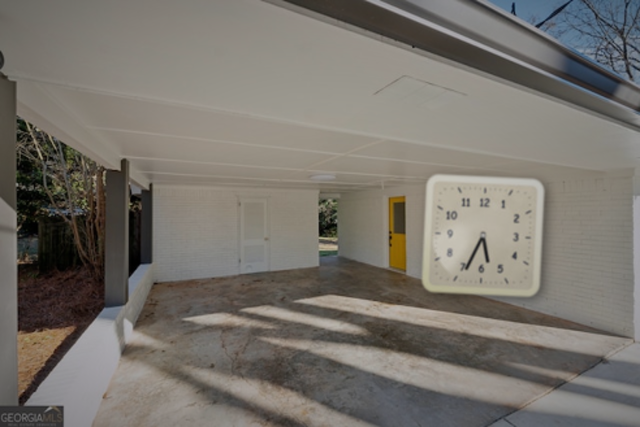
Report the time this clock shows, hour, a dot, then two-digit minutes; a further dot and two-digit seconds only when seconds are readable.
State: 5.34
